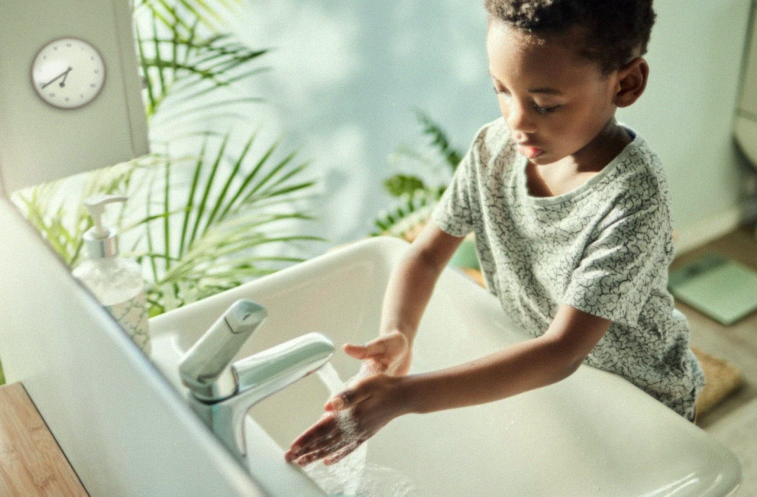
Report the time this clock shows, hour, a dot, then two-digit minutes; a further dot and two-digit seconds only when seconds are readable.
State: 6.39
